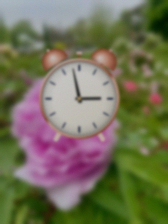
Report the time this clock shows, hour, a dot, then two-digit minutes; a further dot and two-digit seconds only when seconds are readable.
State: 2.58
